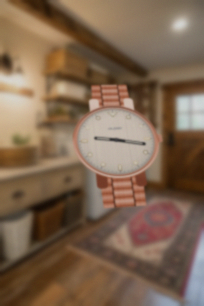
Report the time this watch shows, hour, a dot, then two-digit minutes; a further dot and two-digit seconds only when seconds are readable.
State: 9.17
